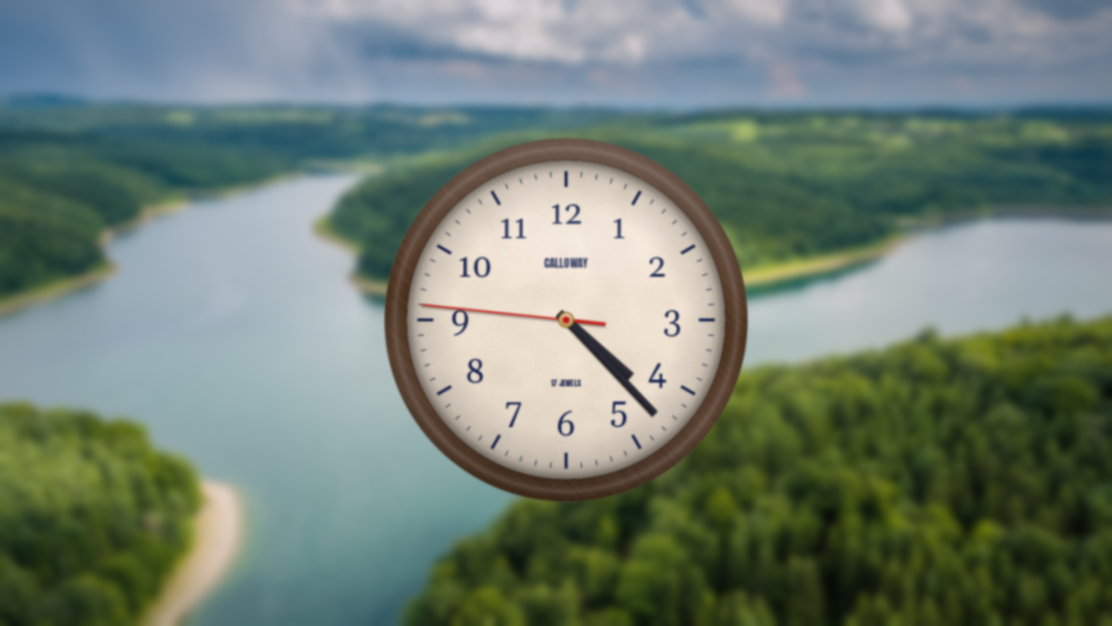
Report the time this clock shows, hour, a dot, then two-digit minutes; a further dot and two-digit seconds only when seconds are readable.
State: 4.22.46
